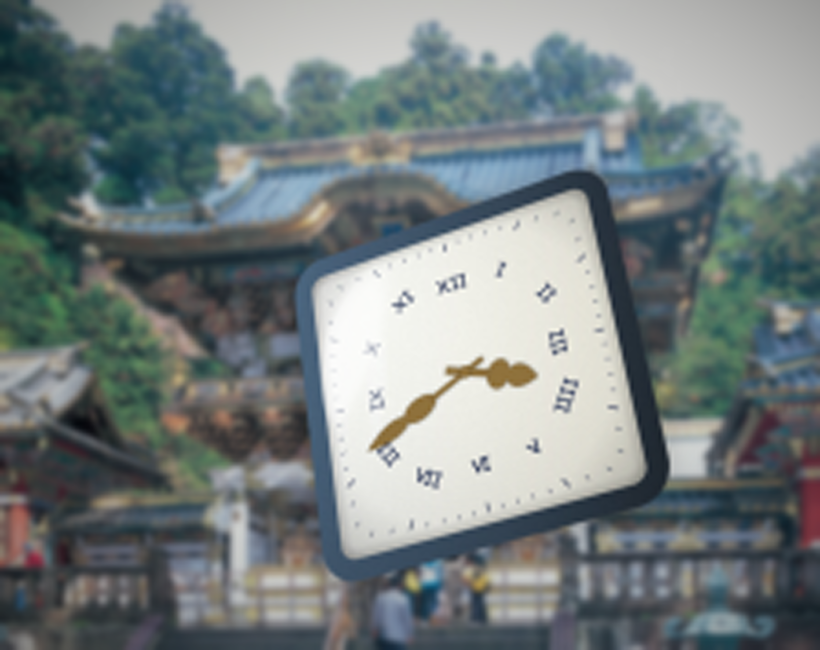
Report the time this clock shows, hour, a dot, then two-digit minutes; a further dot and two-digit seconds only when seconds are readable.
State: 3.41
